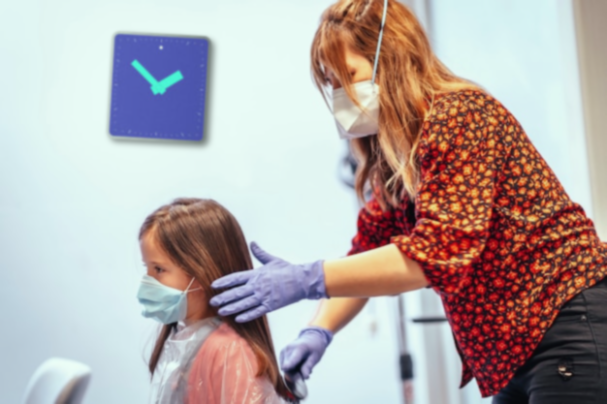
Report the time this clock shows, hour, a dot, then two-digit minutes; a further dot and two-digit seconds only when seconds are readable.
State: 1.52
